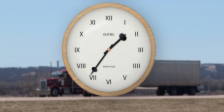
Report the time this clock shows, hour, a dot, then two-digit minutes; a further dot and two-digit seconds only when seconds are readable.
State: 1.36
